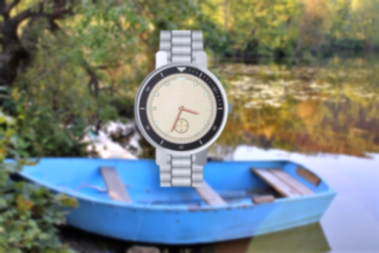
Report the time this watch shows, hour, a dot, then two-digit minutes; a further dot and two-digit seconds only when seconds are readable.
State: 3.34
